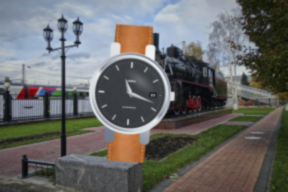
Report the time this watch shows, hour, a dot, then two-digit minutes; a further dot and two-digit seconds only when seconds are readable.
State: 11.18
